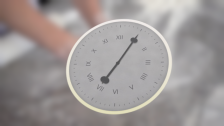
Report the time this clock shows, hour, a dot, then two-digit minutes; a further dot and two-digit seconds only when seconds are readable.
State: 7.05
